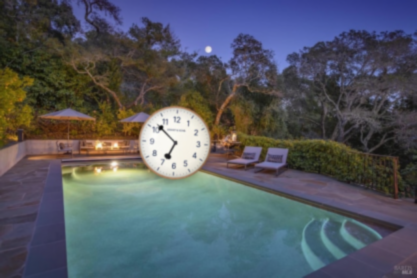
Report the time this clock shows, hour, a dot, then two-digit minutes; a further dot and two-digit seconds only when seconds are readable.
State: 6.52
